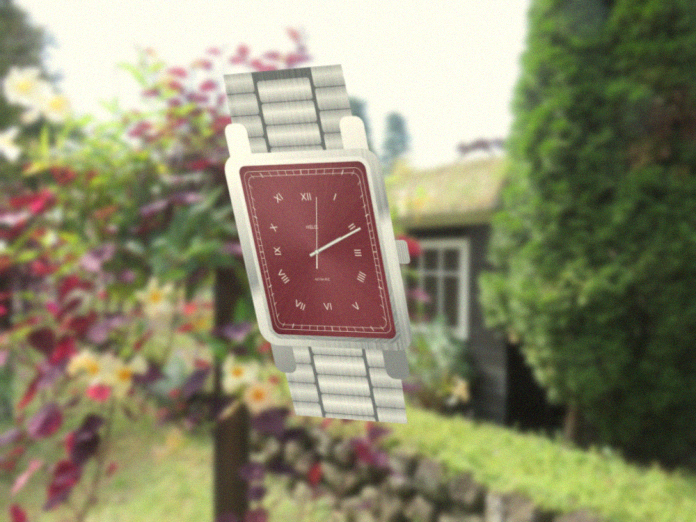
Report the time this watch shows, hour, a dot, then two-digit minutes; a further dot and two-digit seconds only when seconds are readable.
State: 2.11.02
